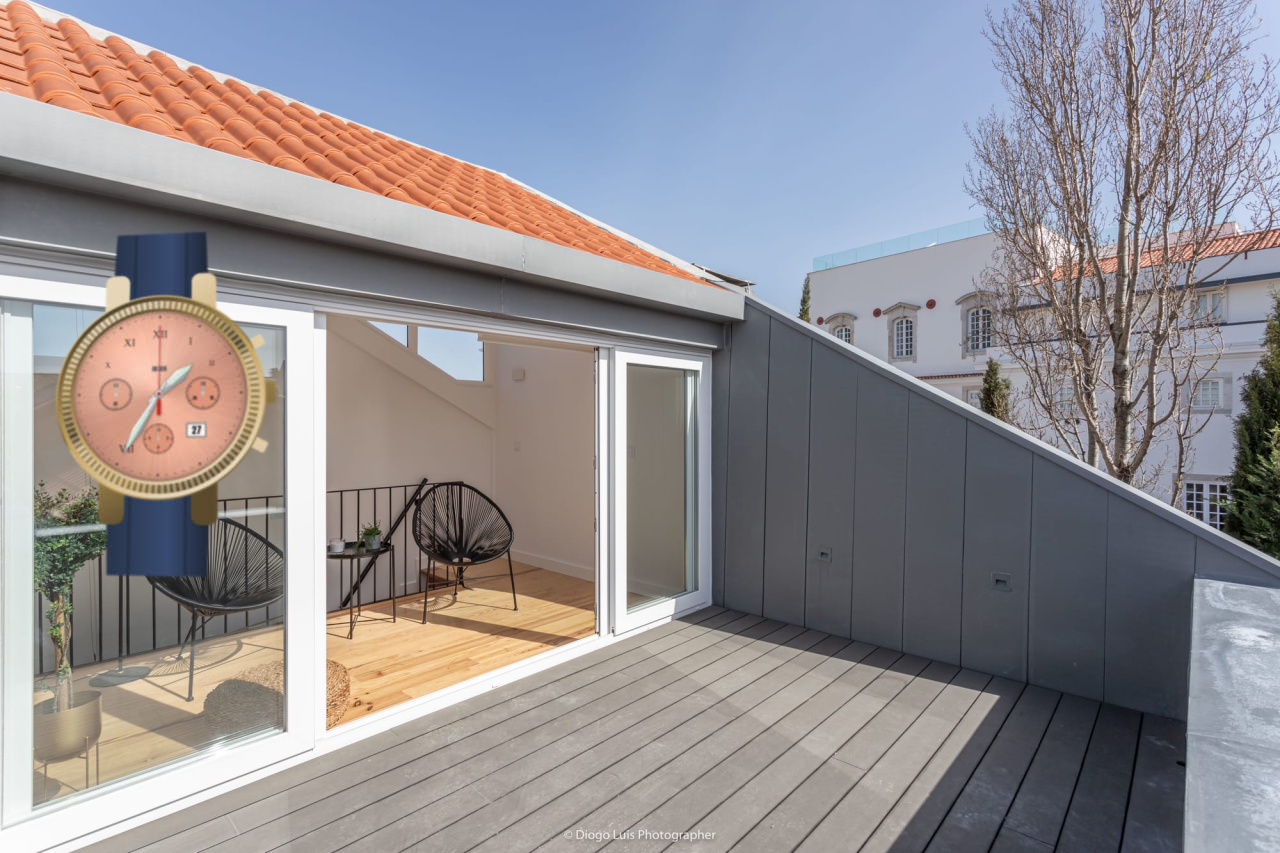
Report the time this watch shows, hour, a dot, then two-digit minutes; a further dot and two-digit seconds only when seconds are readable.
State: 1.35
